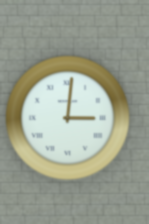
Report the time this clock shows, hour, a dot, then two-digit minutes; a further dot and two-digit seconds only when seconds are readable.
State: 3.01
